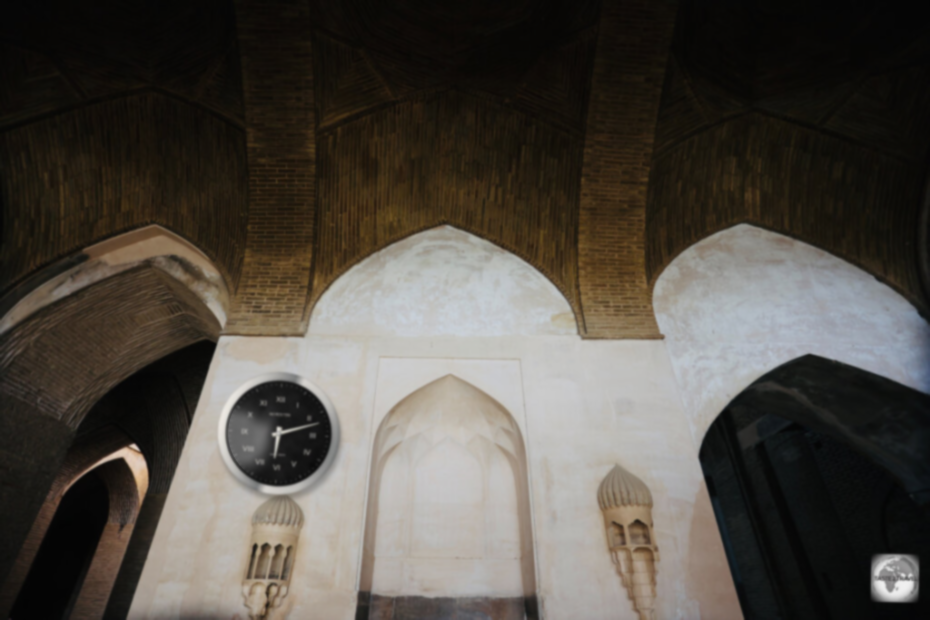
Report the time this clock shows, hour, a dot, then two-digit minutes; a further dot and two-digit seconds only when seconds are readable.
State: 6.12
